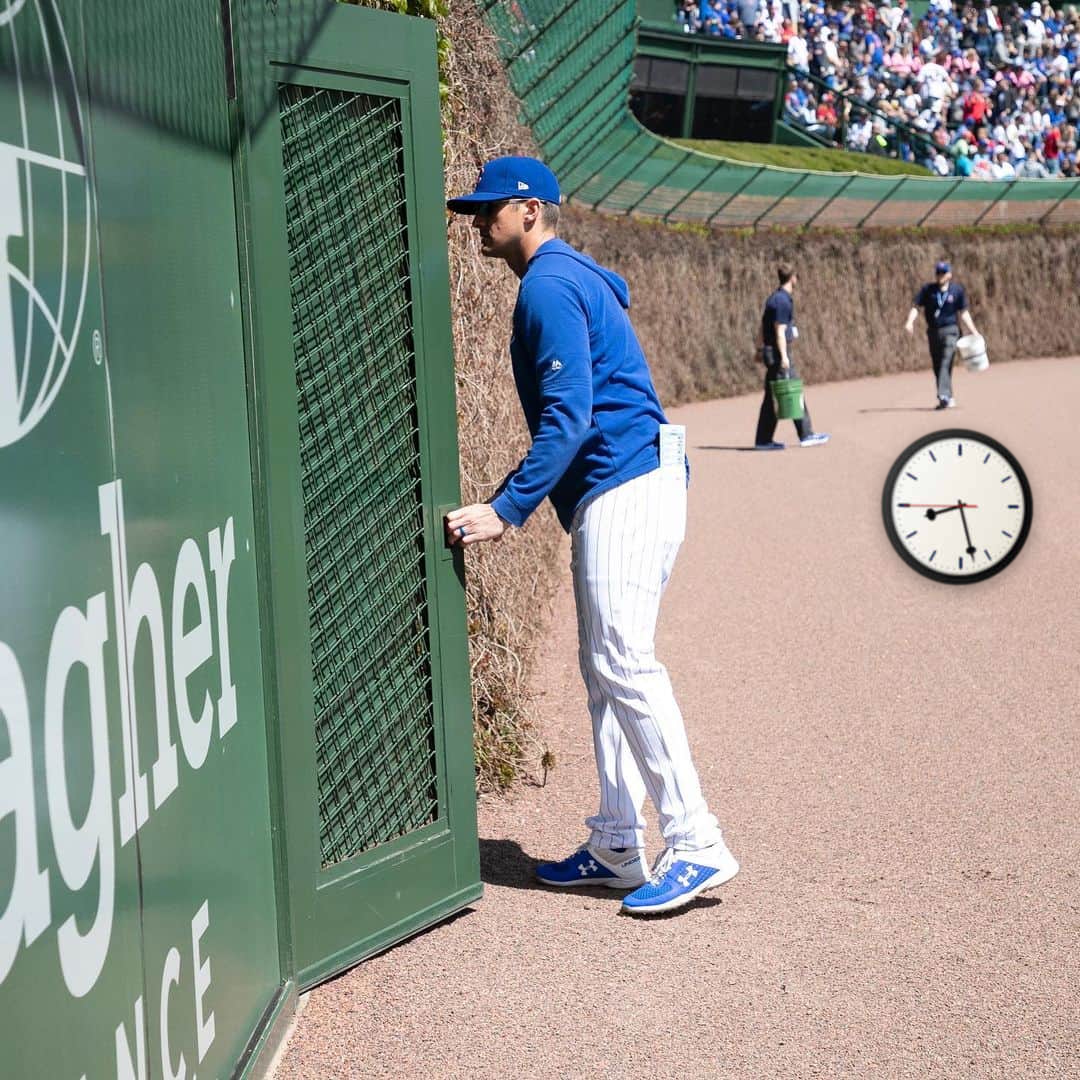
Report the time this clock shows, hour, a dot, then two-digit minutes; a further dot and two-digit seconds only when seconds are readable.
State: 8.27.45
